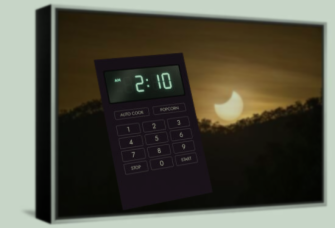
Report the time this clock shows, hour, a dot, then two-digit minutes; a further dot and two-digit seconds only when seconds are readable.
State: 2.10
